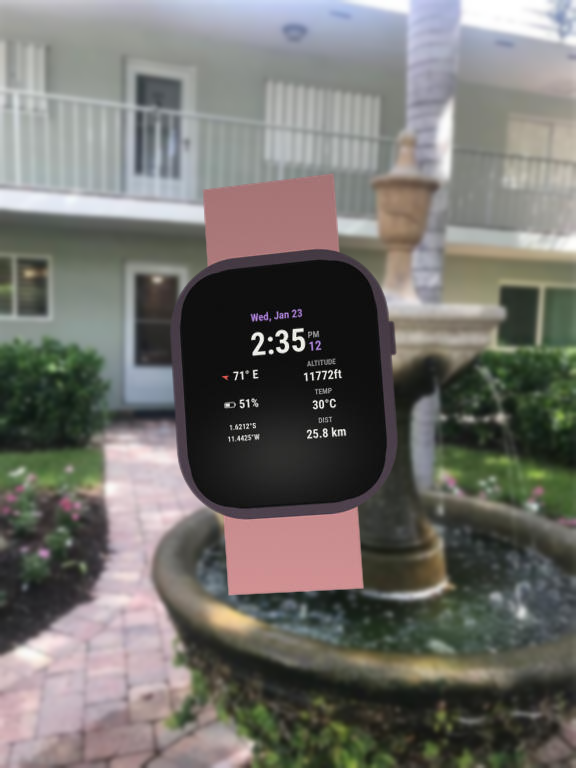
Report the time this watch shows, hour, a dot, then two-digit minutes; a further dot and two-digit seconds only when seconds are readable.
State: 2.35.12
